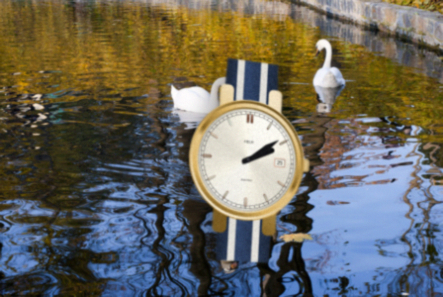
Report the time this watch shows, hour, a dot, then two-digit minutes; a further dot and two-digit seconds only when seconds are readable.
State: 2.09
